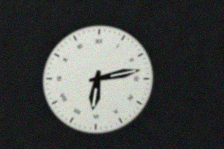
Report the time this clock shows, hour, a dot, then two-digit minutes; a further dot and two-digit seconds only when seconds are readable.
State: 6.13
